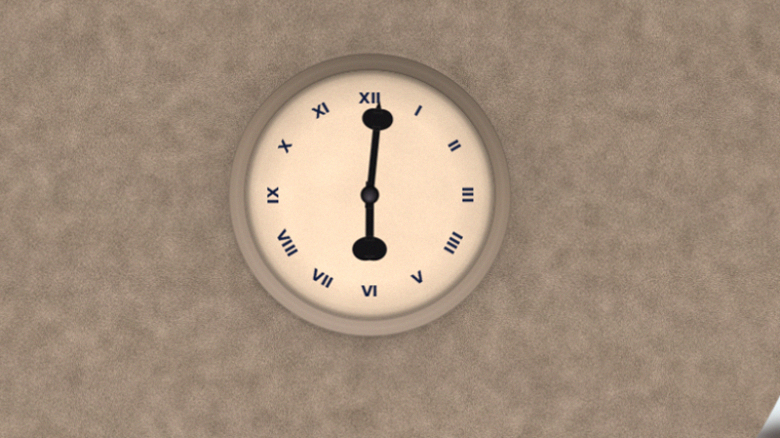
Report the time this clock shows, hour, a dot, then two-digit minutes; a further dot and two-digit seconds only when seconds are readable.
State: 6.01
